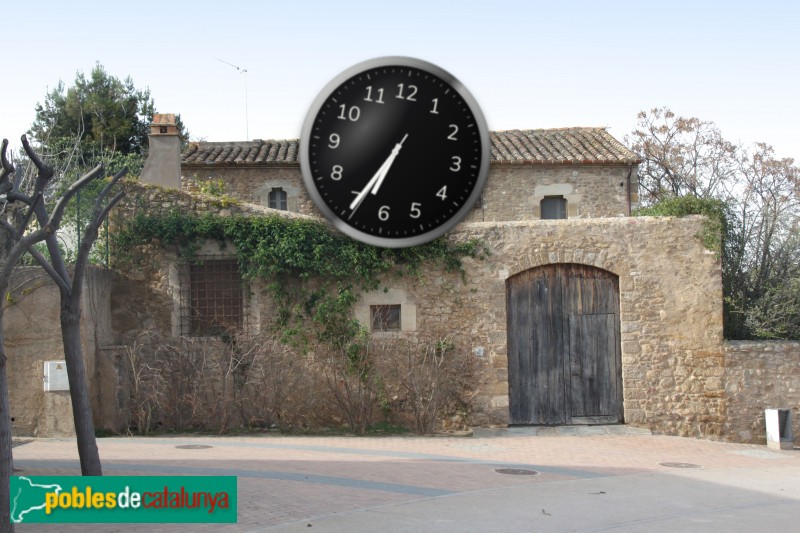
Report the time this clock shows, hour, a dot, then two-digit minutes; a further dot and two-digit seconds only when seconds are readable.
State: 6.34.34
